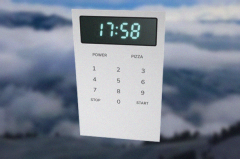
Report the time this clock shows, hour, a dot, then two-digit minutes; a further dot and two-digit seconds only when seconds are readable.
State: 17.58
